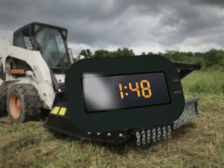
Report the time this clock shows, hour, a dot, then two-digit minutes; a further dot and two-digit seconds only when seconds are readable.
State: 1.48
